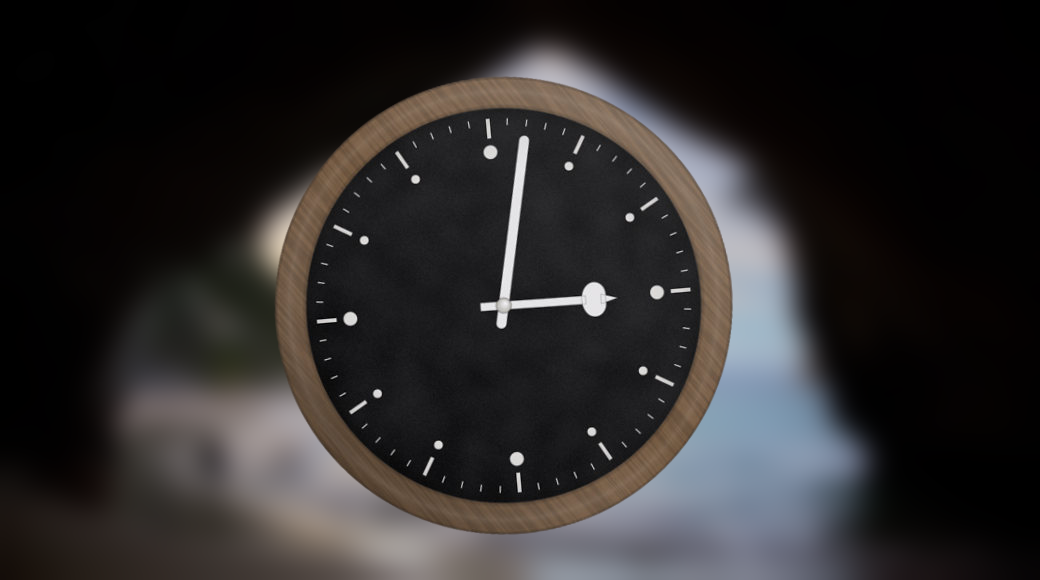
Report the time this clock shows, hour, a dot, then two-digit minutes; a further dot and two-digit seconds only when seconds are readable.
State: 3.02
